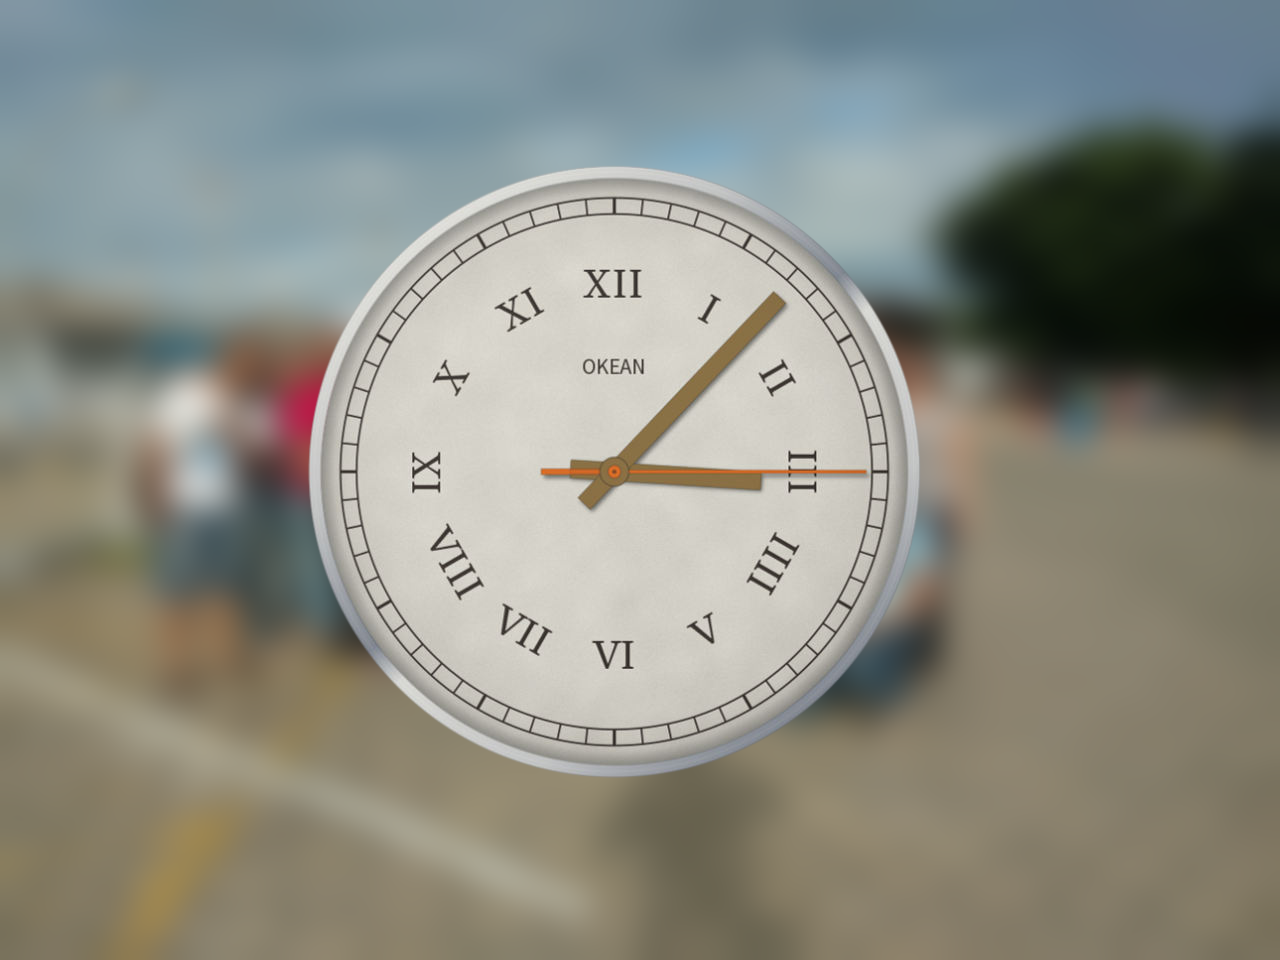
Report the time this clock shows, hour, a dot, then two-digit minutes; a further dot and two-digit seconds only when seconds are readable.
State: 3.07.15
